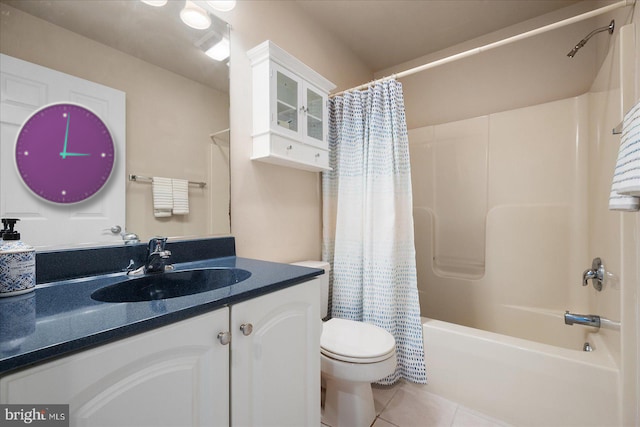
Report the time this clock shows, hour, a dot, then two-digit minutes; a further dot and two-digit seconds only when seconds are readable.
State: 3.01
